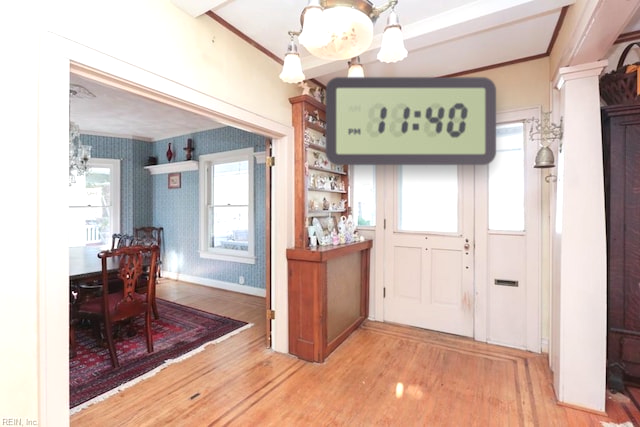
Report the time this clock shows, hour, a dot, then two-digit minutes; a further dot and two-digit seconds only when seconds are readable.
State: 11.40
